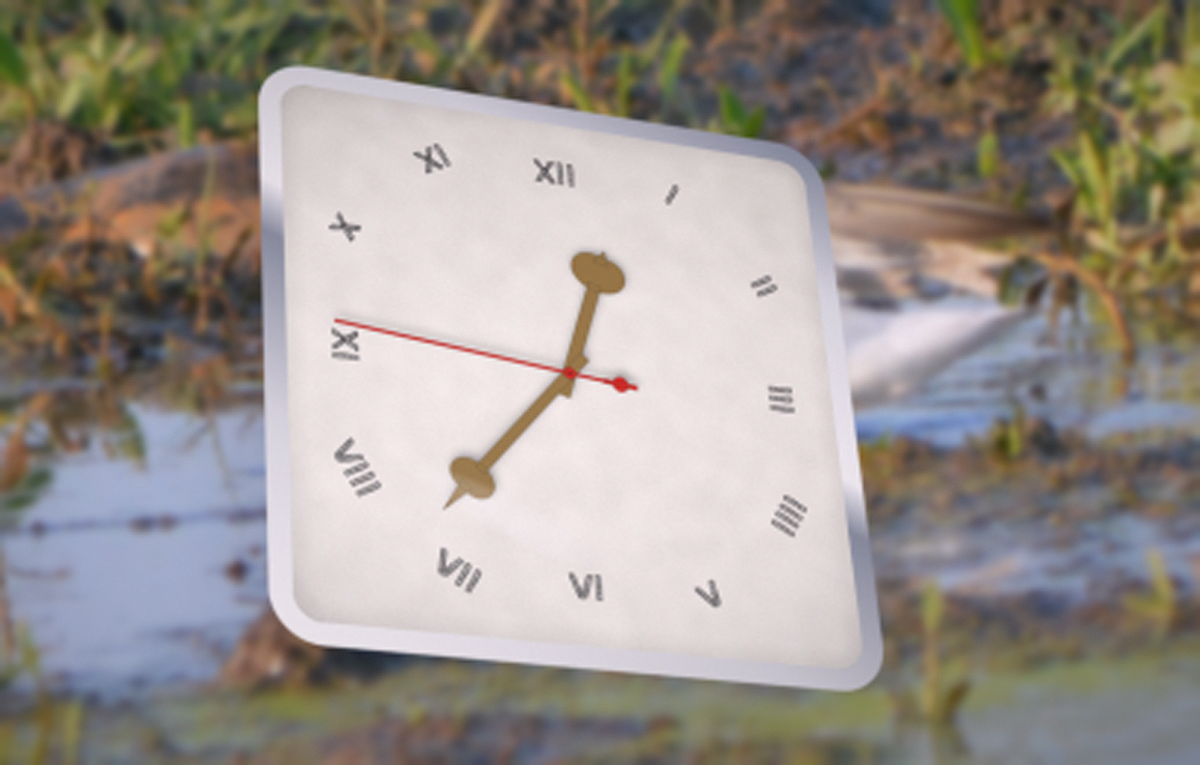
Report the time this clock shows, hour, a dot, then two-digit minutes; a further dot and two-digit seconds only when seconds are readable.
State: 12.36.46
